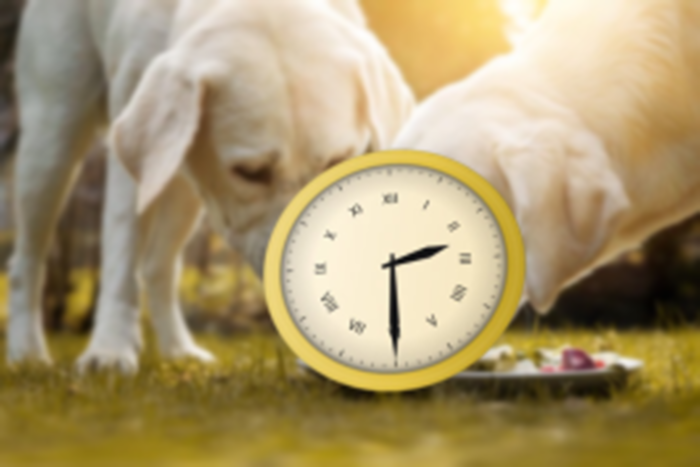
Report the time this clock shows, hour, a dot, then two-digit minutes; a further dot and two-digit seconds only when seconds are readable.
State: 2.30
